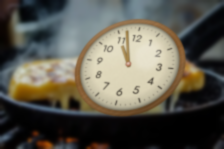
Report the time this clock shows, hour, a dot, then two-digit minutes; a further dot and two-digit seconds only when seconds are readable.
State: 10.57
